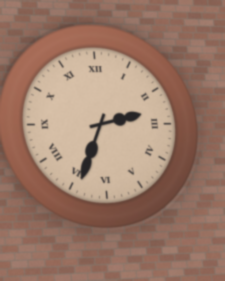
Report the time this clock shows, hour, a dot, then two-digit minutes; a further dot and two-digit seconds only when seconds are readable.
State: 2.34
